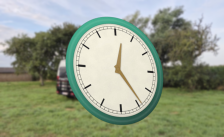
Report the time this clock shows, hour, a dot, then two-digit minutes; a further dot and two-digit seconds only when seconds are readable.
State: 12.24
